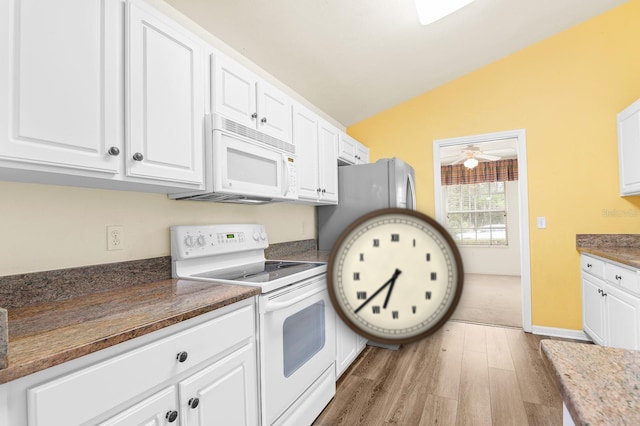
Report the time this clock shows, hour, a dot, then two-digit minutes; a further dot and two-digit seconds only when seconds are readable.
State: 6.38
